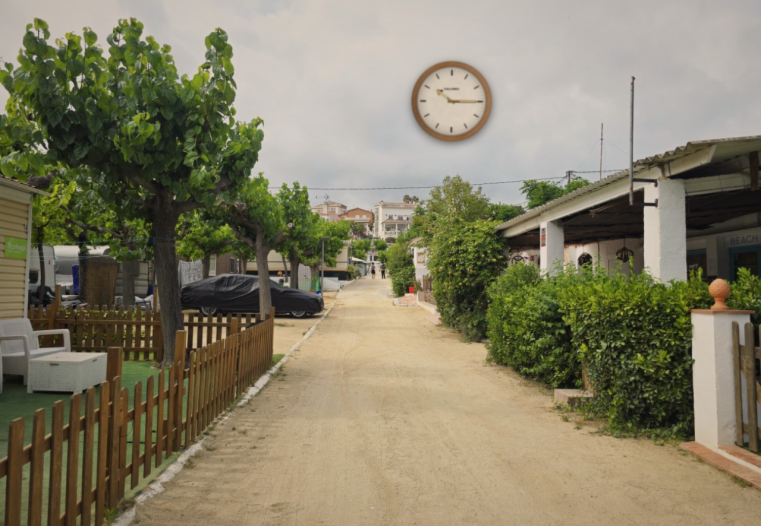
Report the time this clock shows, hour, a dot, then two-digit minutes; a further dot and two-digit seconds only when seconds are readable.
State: 10.15
